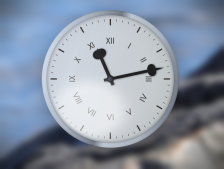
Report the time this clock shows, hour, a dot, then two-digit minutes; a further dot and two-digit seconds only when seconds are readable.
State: 11.13
